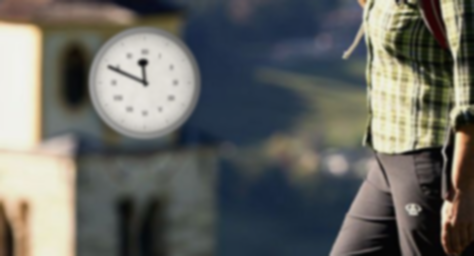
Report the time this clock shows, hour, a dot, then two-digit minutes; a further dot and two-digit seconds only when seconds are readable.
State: 11.49
